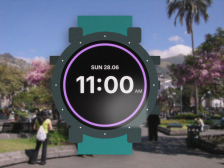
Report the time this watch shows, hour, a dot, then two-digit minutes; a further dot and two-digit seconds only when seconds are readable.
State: 11.00
